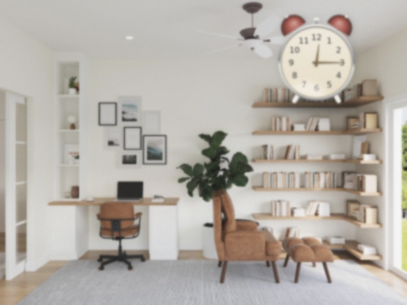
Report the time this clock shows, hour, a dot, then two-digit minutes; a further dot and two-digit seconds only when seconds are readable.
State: 12.15
